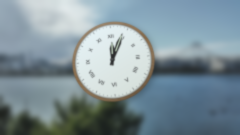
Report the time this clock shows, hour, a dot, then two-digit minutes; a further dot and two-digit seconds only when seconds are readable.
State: 12.04
